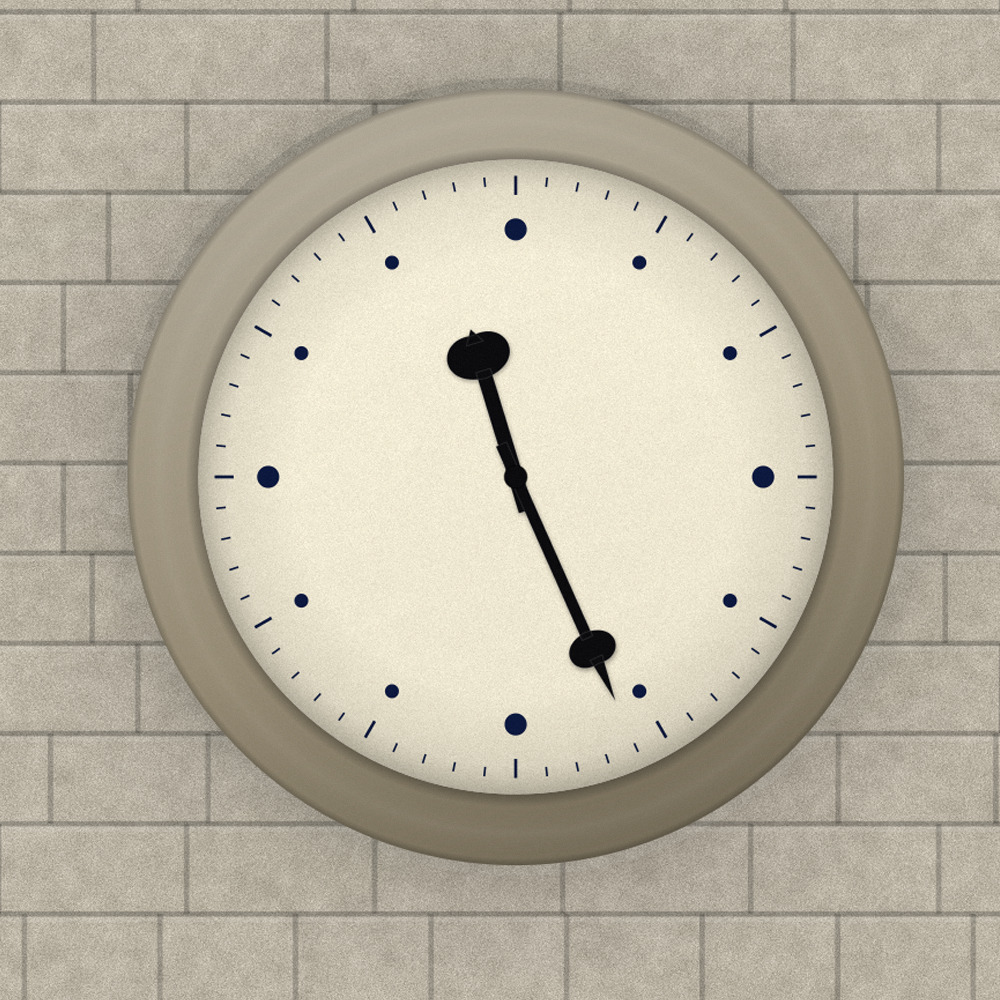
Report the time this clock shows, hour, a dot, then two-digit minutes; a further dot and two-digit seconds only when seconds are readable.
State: 11.26
